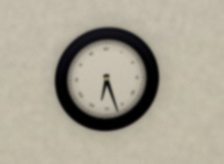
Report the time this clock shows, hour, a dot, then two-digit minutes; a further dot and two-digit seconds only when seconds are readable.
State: 6.27
